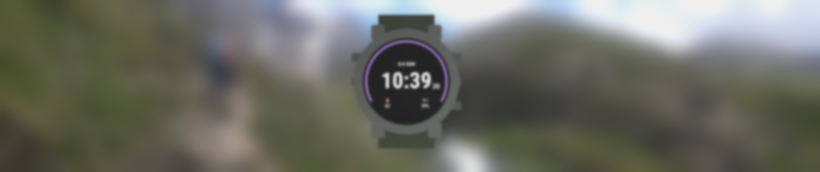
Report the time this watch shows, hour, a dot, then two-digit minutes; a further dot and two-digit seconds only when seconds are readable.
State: 10.39
